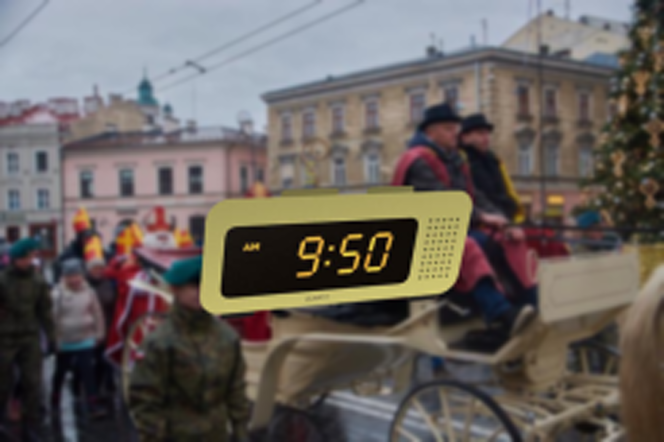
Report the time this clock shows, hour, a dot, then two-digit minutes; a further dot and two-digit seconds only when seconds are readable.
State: 9.50
